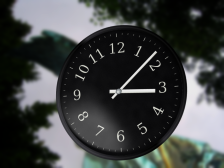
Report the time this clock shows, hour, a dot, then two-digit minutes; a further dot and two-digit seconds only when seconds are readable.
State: 3.08
